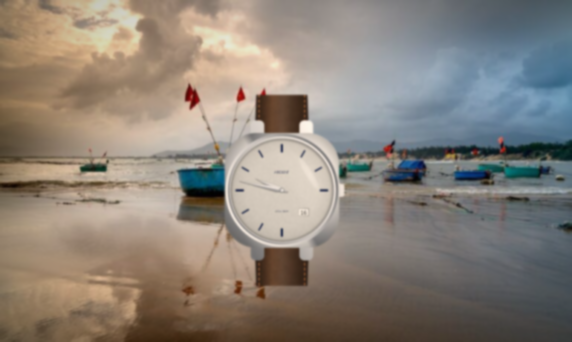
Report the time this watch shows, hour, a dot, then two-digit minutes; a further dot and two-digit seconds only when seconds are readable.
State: 9.47
